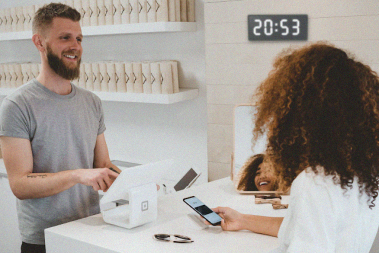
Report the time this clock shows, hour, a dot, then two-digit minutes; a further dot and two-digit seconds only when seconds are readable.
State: 20.53
